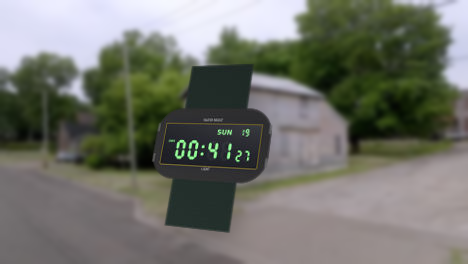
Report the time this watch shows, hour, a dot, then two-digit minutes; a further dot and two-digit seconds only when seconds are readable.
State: 0.41.27
